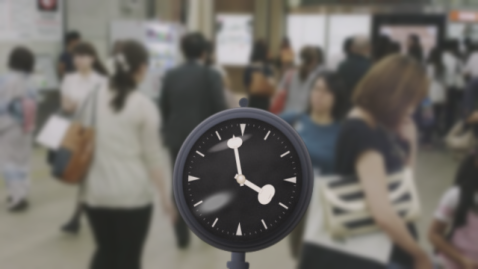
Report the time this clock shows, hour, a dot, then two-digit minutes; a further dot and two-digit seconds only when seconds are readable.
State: 3.58
